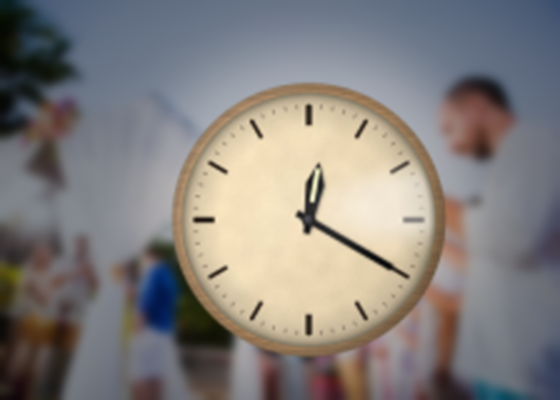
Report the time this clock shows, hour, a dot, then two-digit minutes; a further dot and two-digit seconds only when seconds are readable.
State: 12.20
